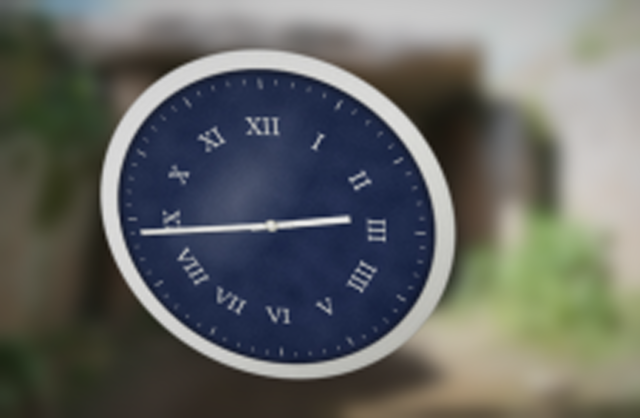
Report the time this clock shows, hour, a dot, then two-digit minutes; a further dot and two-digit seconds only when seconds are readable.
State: 2.44
